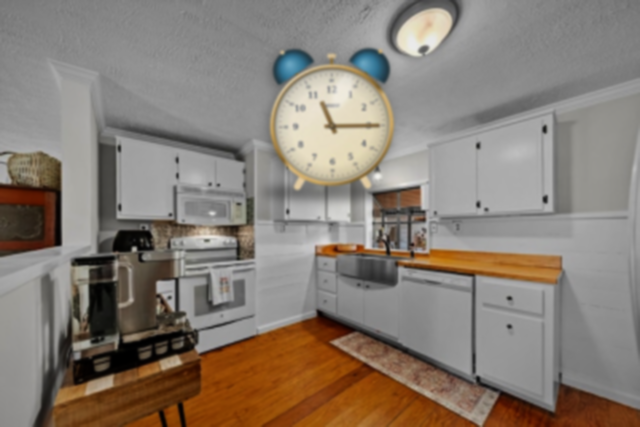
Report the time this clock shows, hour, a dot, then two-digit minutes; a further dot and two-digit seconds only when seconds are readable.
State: 11.15
